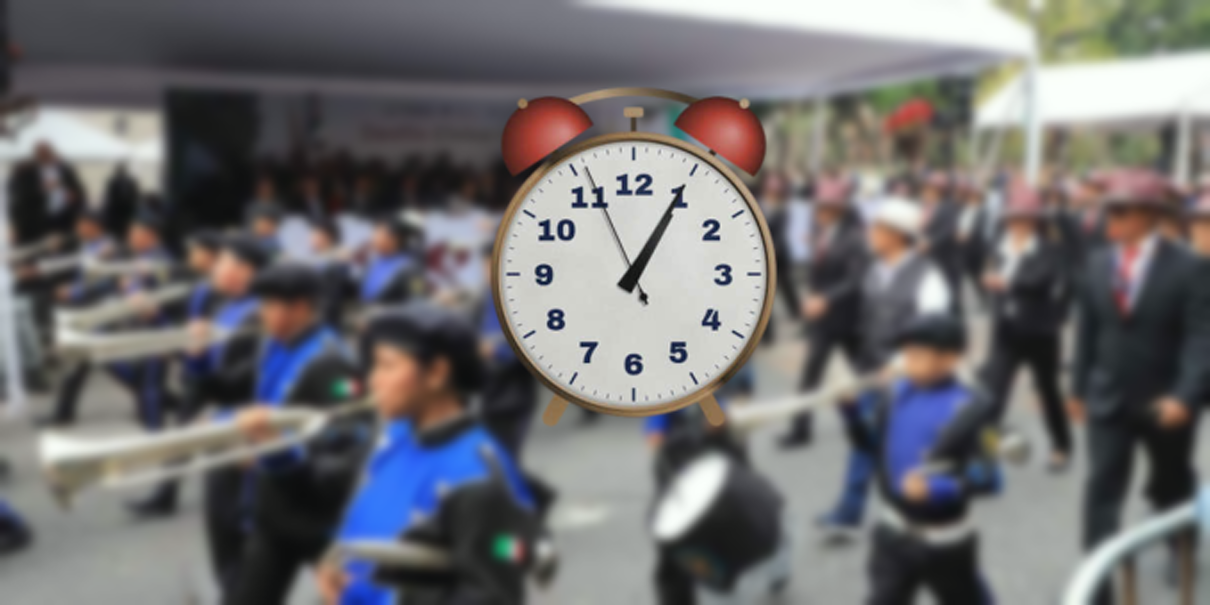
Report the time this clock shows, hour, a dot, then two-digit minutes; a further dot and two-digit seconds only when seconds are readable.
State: 1.04.56
